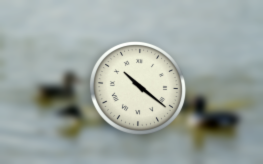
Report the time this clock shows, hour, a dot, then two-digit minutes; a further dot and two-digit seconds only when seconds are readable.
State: 10.21
